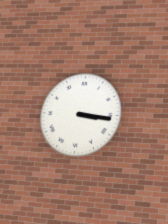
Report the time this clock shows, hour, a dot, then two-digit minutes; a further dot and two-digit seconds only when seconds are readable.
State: 3.16
